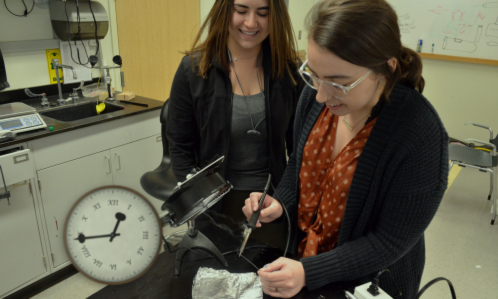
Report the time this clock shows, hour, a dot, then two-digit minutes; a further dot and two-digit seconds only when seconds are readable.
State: 12.44
